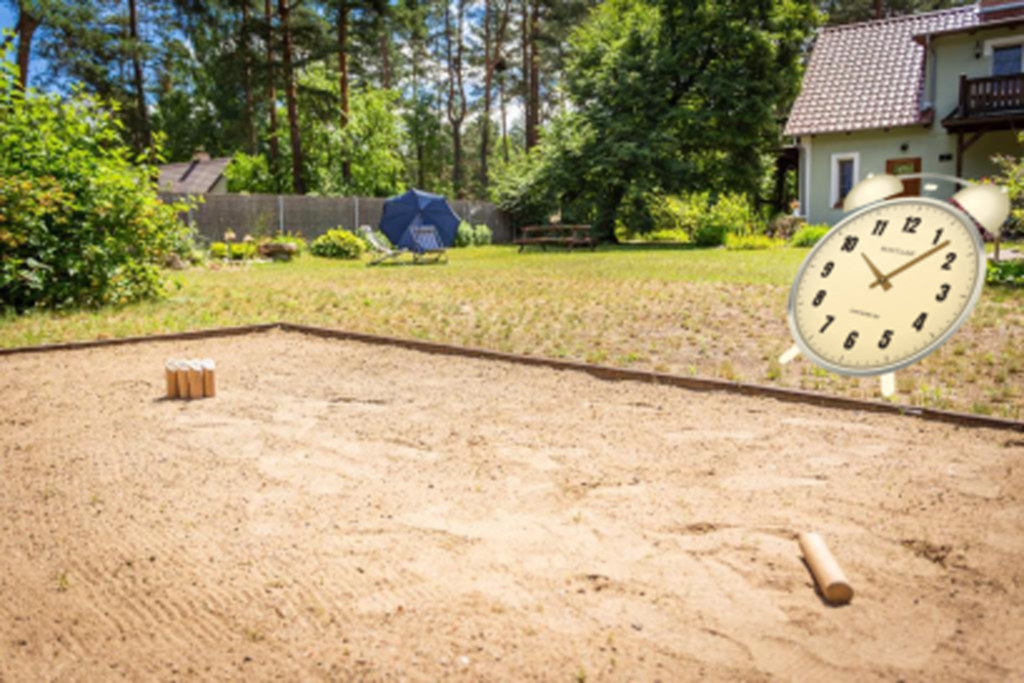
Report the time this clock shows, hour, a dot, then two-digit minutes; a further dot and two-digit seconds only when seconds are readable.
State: 10.07
